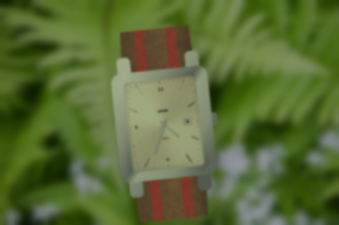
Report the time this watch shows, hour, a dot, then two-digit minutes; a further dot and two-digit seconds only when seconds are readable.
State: 4.34
